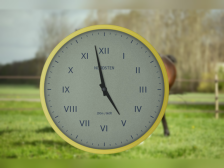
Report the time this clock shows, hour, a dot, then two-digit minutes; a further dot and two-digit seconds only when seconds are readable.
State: 4.58
